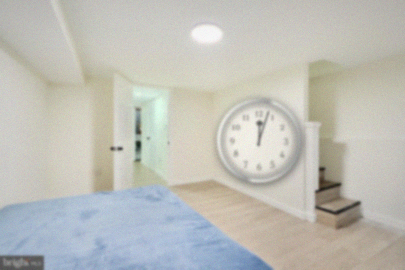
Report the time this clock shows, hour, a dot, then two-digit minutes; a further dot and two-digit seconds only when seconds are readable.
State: 12.03
